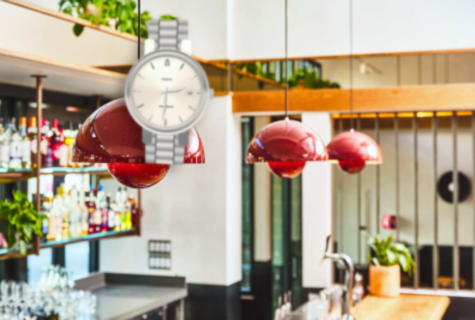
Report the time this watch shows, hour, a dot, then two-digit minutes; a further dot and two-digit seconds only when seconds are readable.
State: 2.31
